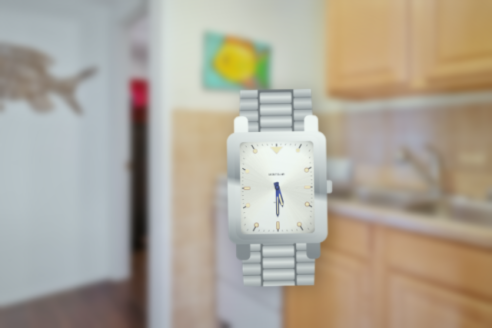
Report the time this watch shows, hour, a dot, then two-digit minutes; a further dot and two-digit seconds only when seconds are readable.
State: 5.30
